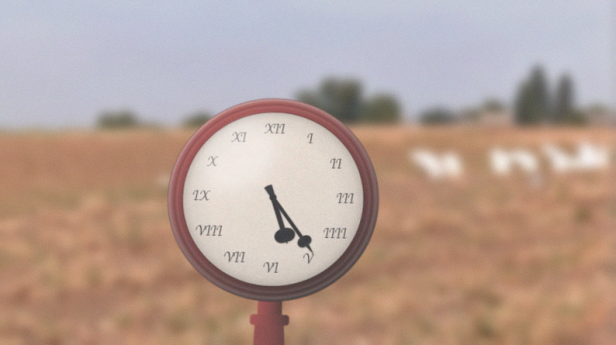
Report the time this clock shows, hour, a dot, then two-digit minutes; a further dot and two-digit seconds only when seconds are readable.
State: 5.24
